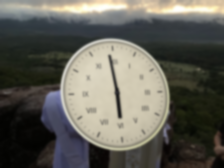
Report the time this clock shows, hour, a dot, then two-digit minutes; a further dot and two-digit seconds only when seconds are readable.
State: 5.59
